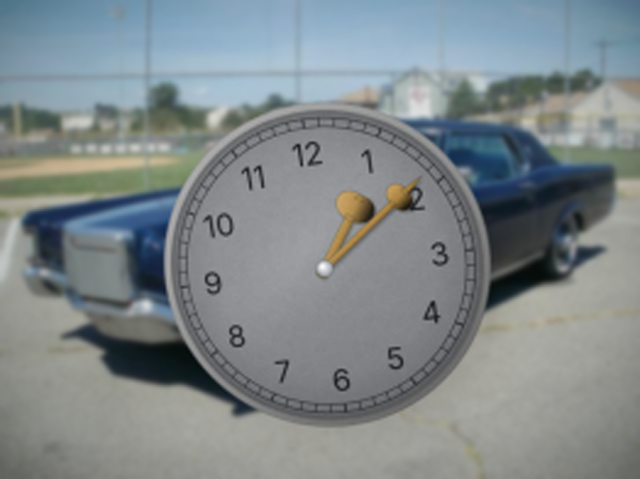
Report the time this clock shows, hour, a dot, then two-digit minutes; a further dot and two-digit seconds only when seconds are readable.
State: 1.09
